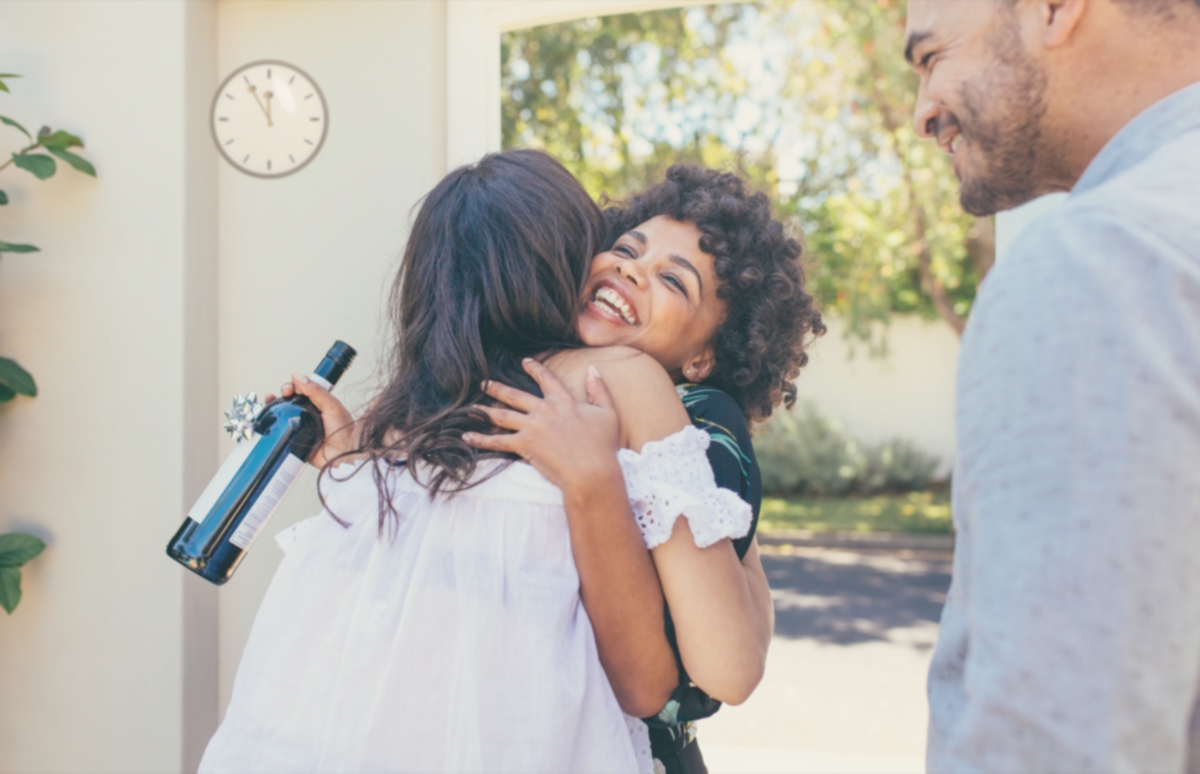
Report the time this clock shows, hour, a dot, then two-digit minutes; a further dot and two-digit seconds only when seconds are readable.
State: 11.55
